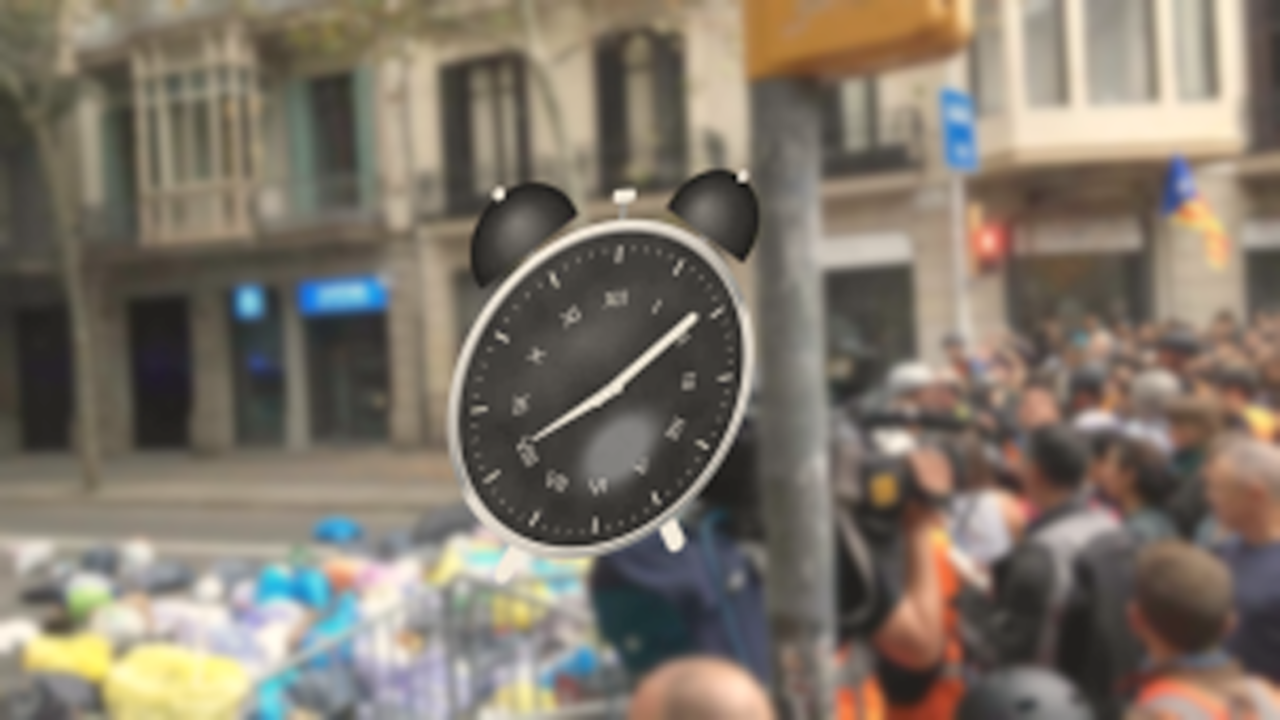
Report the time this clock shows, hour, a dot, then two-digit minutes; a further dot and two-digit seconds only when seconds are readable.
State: 8.09
